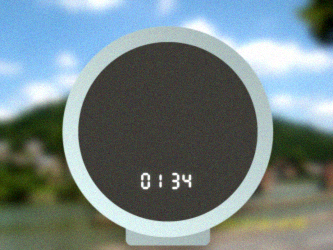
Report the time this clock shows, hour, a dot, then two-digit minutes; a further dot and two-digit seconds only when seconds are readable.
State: 1.34
